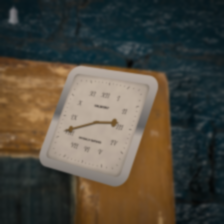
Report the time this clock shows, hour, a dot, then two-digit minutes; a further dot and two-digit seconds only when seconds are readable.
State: 2.41
